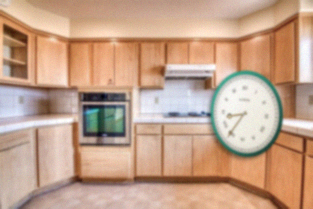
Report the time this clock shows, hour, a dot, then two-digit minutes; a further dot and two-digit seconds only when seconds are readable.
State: 8.36
